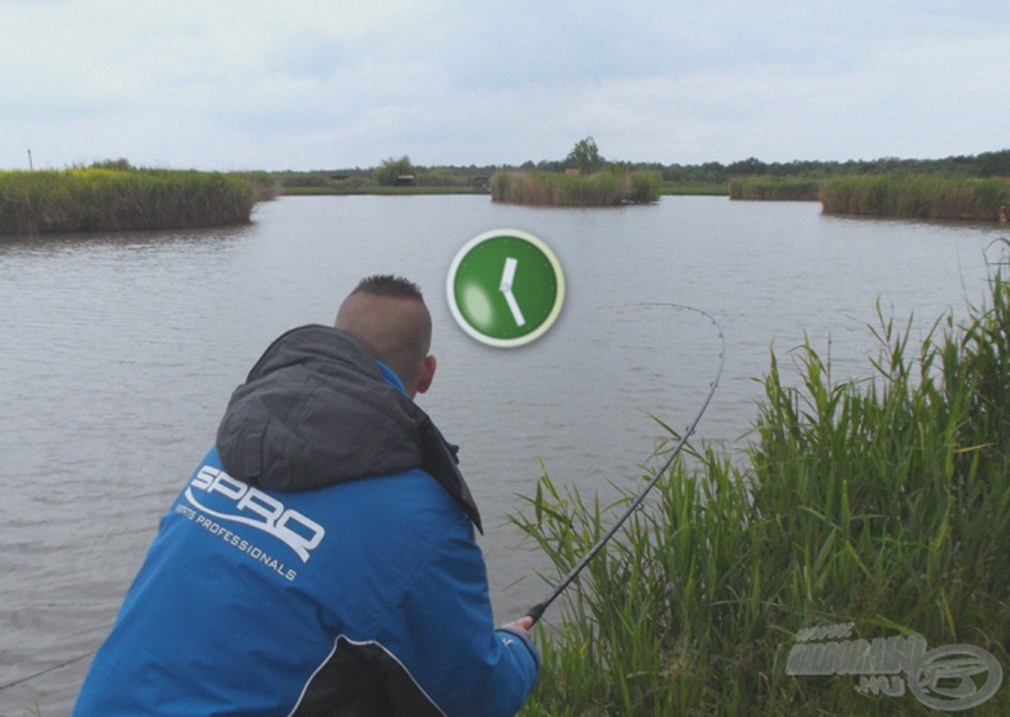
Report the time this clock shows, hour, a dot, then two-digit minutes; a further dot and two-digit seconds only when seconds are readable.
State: 12.26
